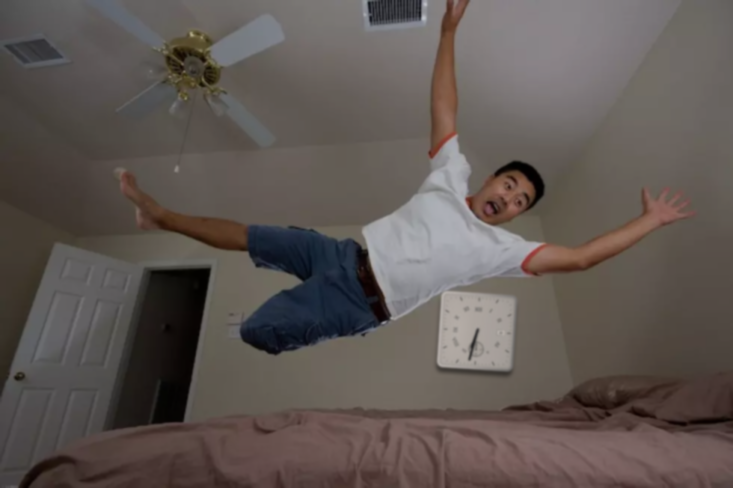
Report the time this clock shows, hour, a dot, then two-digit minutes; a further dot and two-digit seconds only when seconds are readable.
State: 6.32
